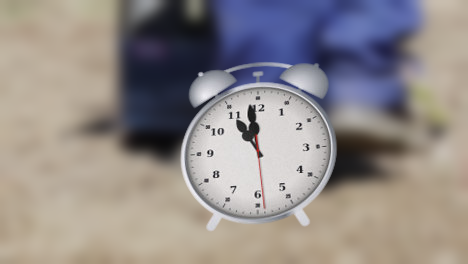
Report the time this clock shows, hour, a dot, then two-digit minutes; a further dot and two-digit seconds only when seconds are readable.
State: 10.58.29
